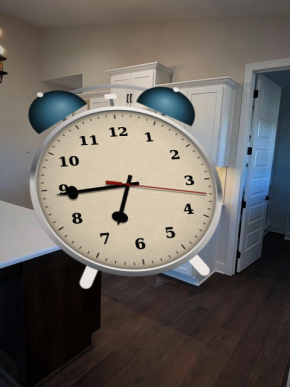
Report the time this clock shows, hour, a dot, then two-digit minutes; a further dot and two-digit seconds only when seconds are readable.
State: 6.44.17
